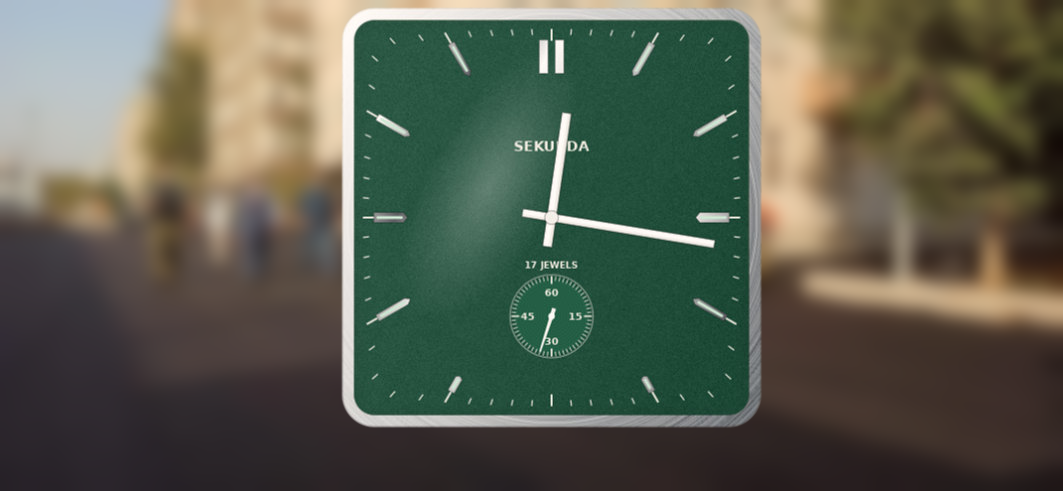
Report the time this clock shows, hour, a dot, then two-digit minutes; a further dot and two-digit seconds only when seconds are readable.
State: 12.16.33
